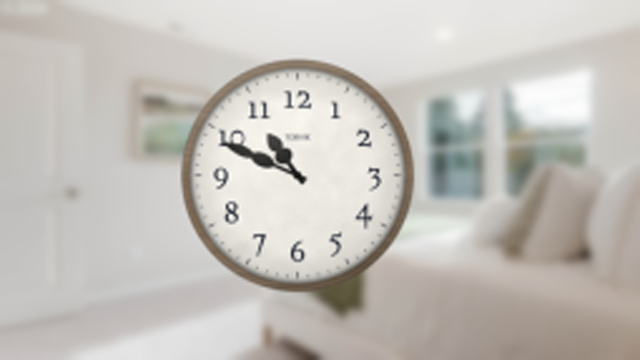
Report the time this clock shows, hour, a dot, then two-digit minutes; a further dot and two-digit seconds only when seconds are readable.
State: 10.49
